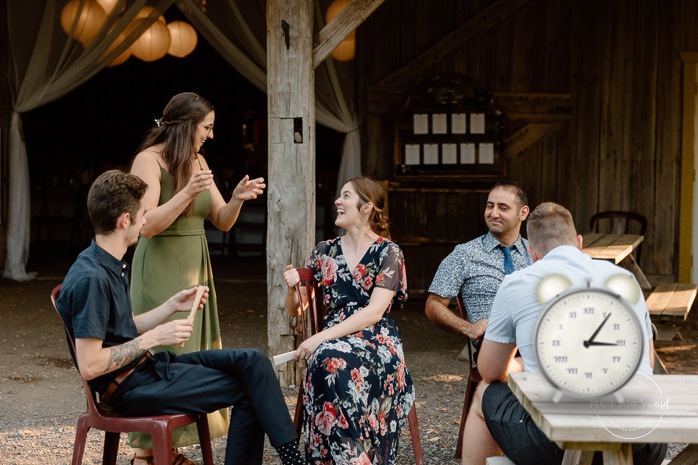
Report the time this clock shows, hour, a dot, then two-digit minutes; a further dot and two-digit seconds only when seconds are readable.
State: 3.06
